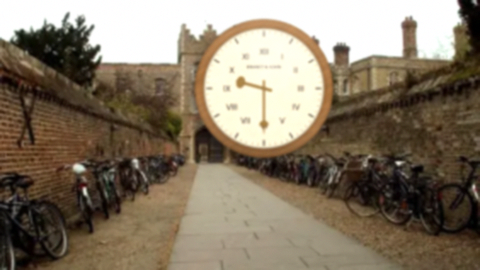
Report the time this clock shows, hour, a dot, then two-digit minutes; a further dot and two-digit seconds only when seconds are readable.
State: 9.30
